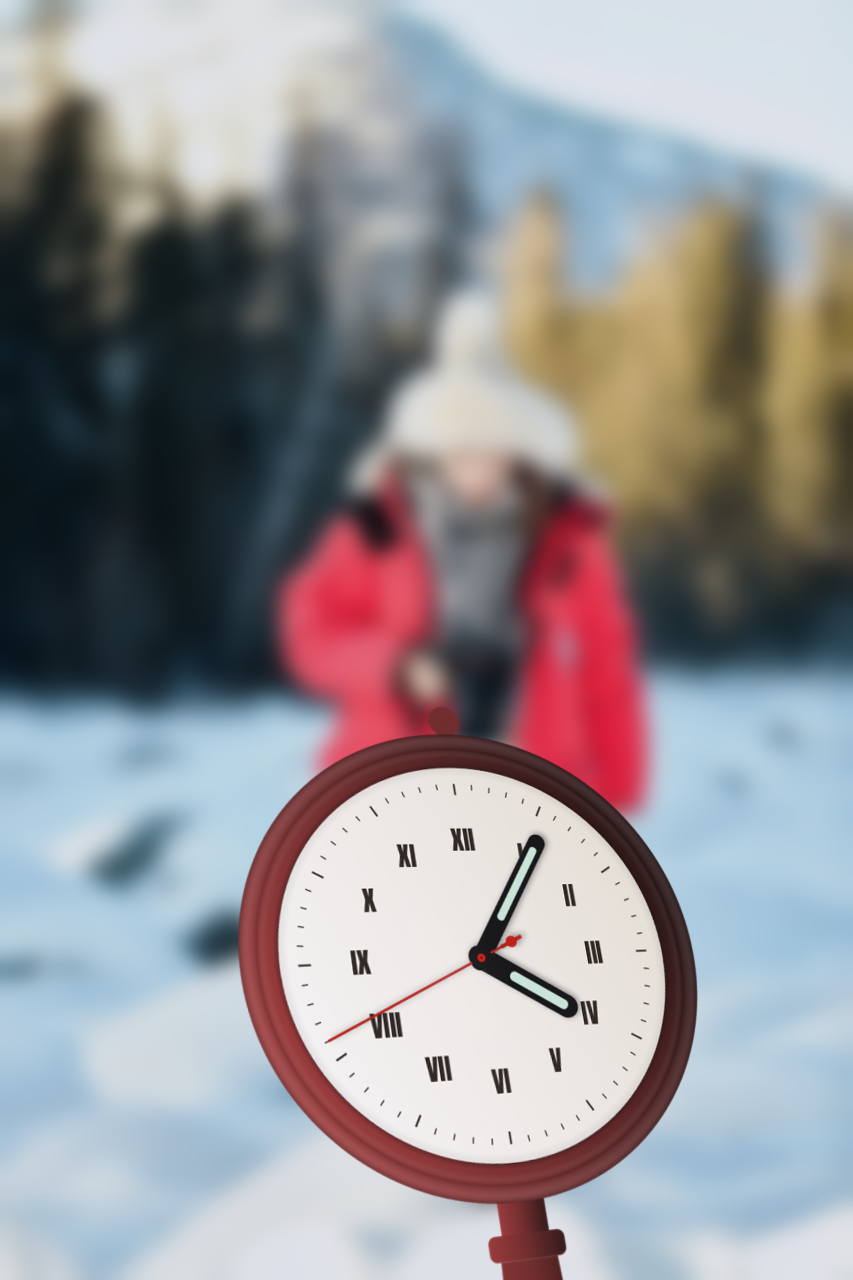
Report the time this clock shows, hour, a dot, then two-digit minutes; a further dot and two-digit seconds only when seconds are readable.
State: 4.05.41
